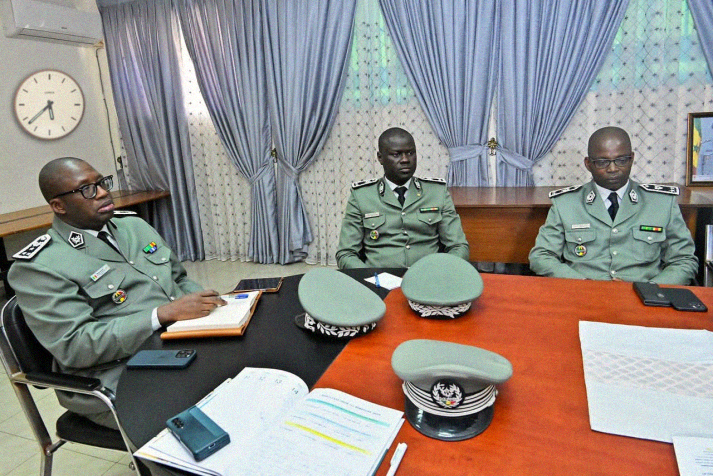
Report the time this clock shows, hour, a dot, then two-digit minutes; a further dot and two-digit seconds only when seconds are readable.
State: 5.38
